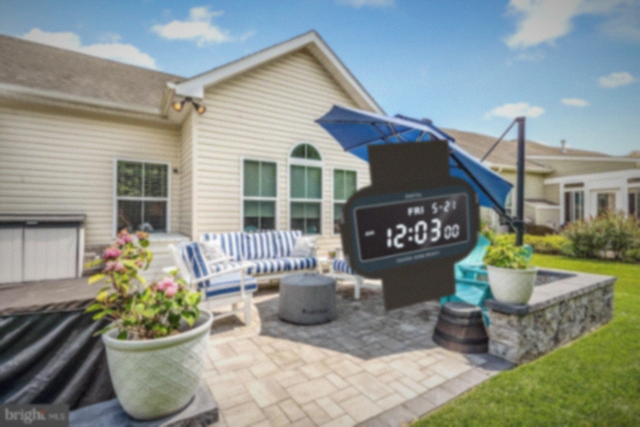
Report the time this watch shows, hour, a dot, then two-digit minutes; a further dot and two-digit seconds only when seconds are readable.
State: 12.03.00
